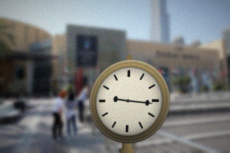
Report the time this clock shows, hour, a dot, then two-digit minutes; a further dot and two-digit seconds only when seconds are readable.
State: 9.16
